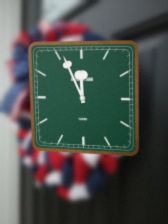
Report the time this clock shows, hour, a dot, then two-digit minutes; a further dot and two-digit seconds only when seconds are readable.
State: 11.56
